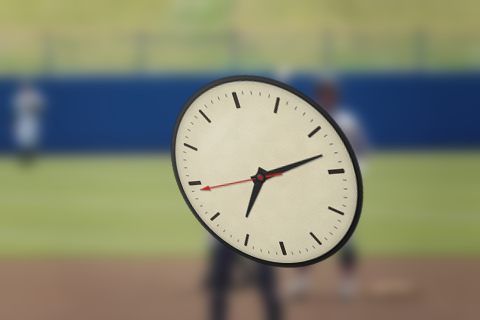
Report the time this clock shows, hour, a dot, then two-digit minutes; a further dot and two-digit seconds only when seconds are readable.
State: 7.12.44
